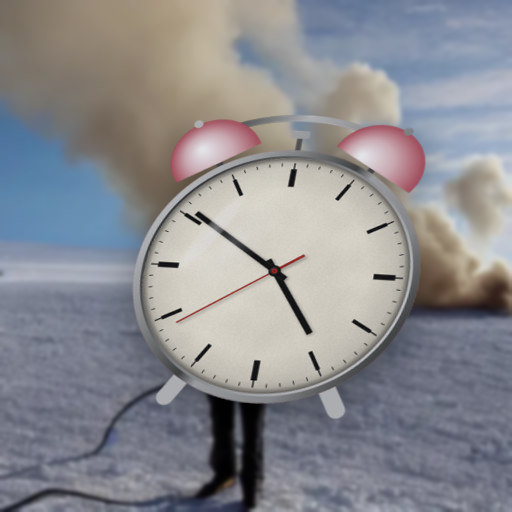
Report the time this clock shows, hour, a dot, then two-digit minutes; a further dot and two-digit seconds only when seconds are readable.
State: 4.50.39
